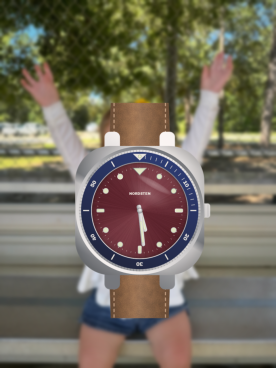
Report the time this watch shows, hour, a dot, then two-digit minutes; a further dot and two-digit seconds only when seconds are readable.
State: 5.29
